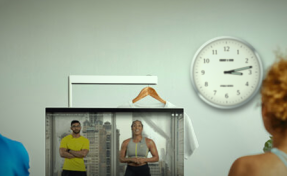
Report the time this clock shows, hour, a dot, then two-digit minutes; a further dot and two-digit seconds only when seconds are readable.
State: 3.13
